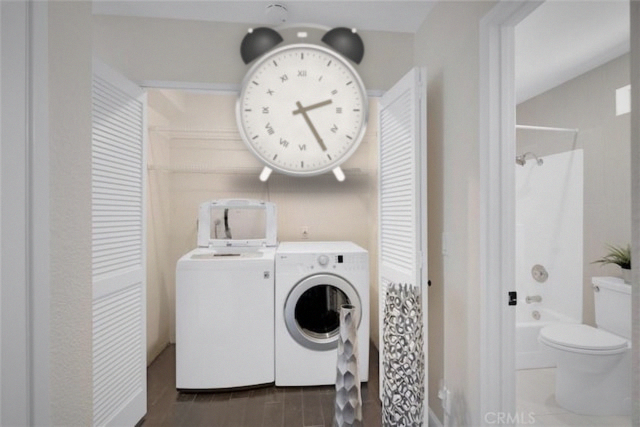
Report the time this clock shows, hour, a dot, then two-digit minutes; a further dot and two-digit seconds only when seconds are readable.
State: 2.25
